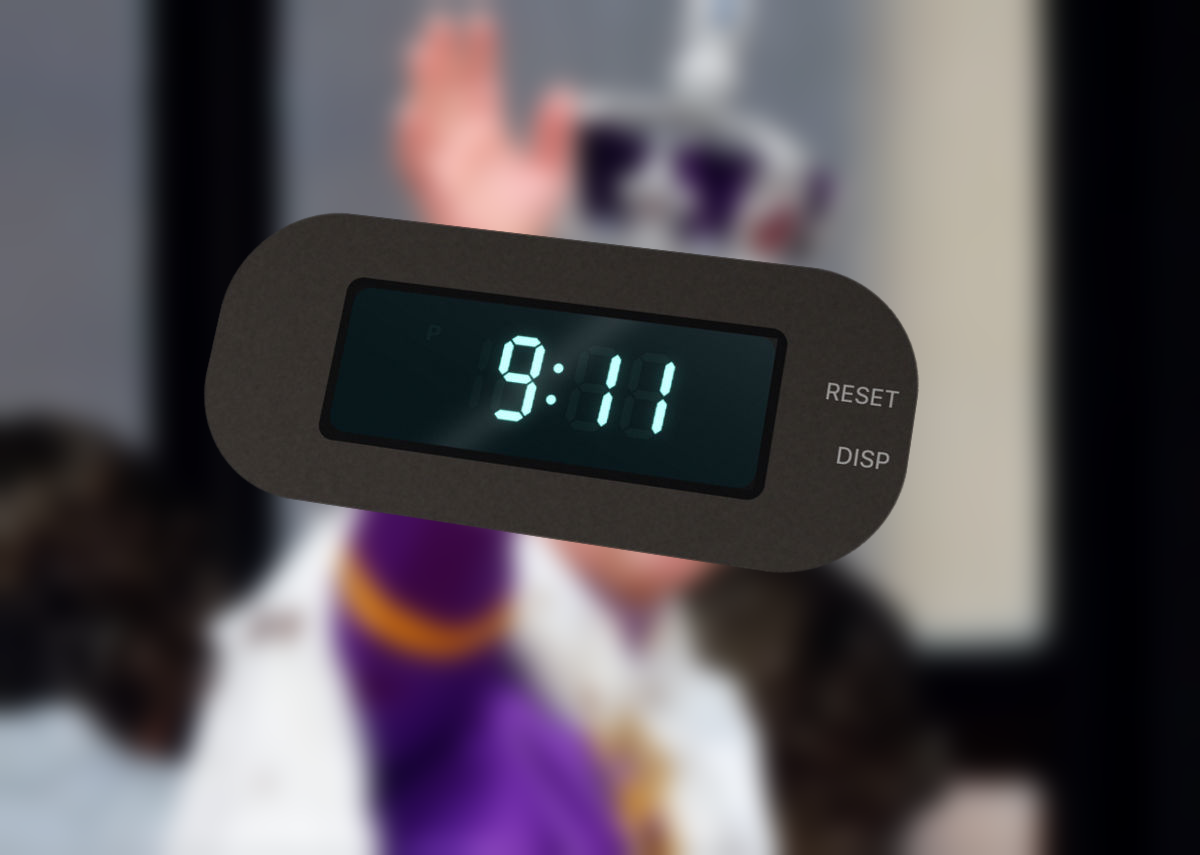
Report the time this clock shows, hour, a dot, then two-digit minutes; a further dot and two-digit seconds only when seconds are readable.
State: 9.11
